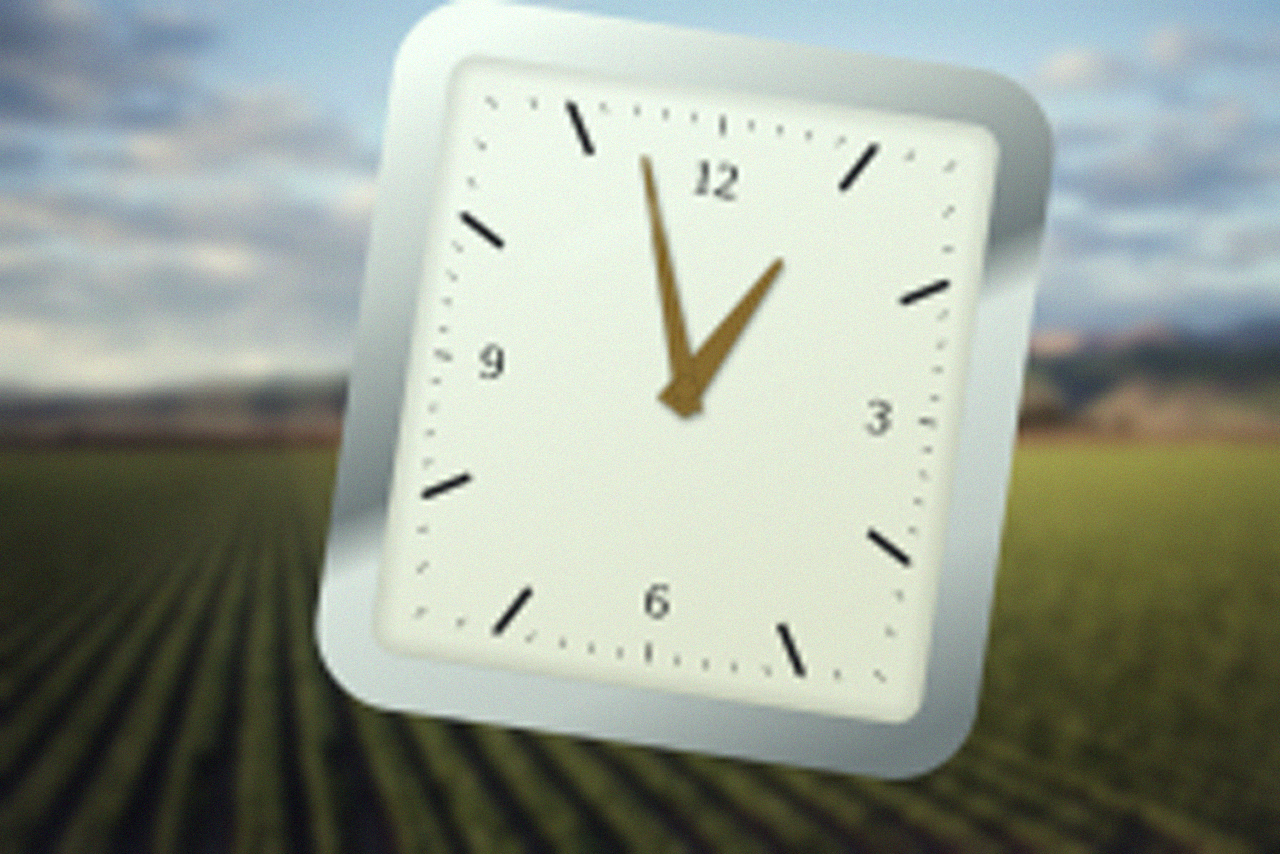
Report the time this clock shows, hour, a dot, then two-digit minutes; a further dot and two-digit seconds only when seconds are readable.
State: 12.57
